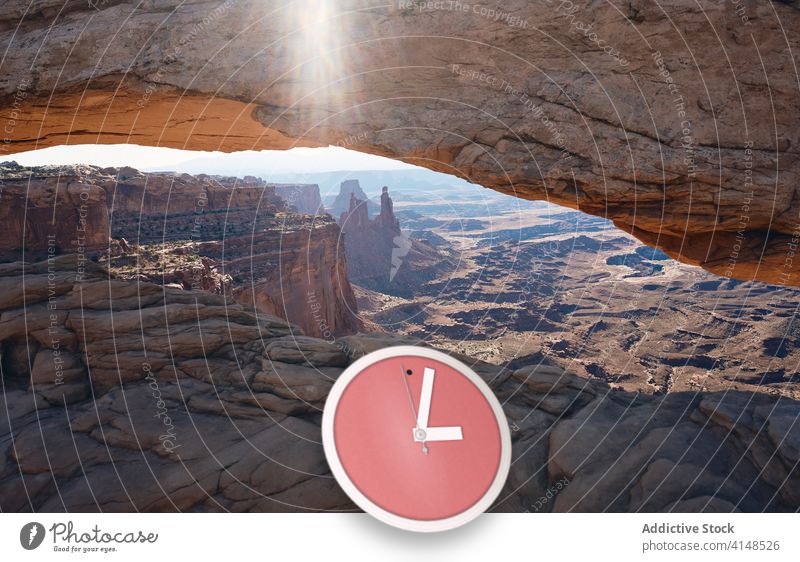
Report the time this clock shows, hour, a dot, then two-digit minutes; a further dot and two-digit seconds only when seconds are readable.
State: 3.02.59
